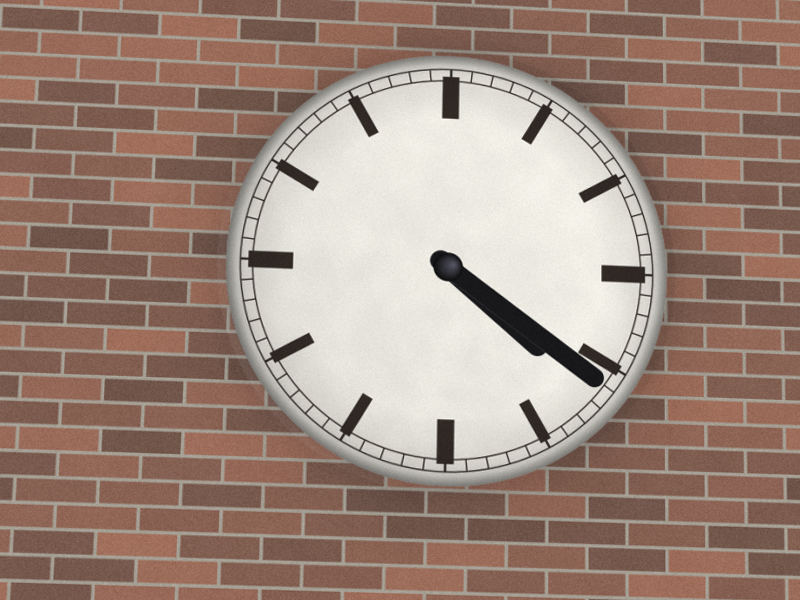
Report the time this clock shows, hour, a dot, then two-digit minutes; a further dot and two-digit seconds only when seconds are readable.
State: 4.21
